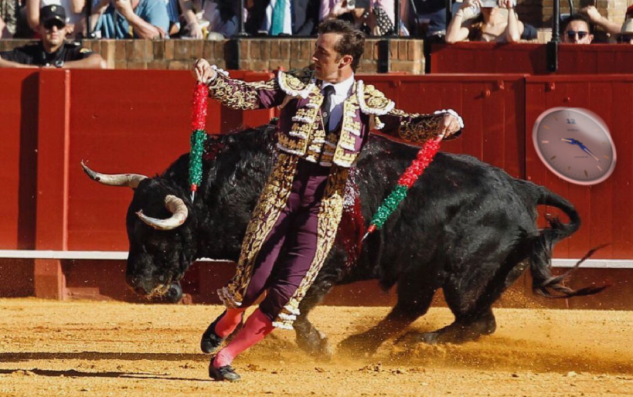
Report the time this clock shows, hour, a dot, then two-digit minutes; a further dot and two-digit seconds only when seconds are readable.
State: 9.23
